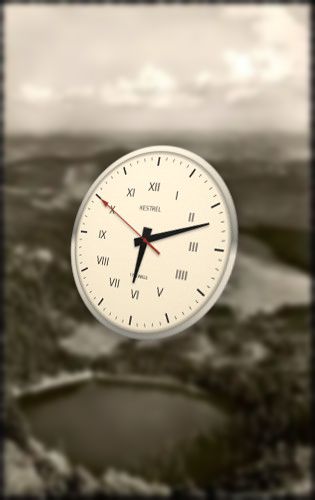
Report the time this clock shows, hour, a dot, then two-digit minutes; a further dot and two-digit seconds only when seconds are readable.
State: 6.11.50
